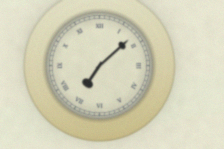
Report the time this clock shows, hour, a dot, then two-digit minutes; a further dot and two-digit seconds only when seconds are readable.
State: 7.08
